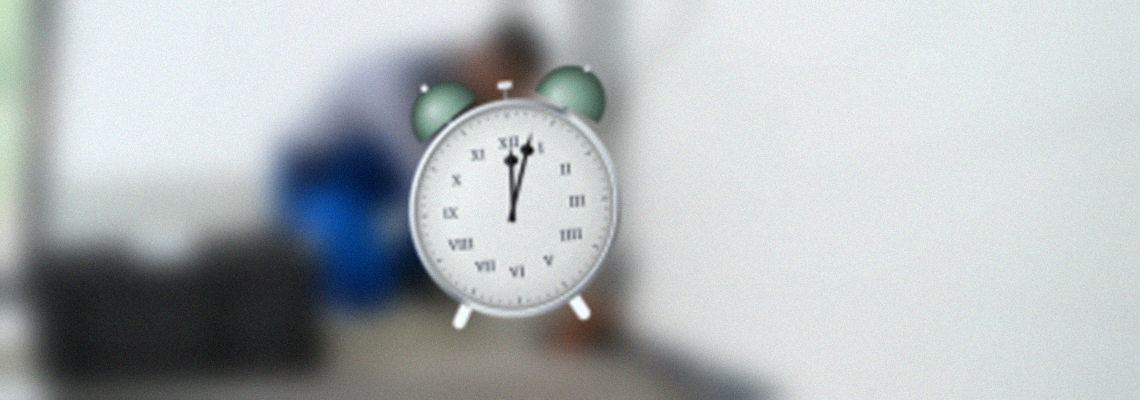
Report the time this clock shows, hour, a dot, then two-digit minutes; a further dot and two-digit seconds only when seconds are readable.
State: 12.03
